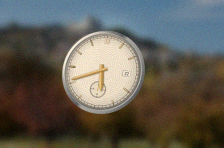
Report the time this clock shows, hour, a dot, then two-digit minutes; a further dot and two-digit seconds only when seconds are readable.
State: 5.41
